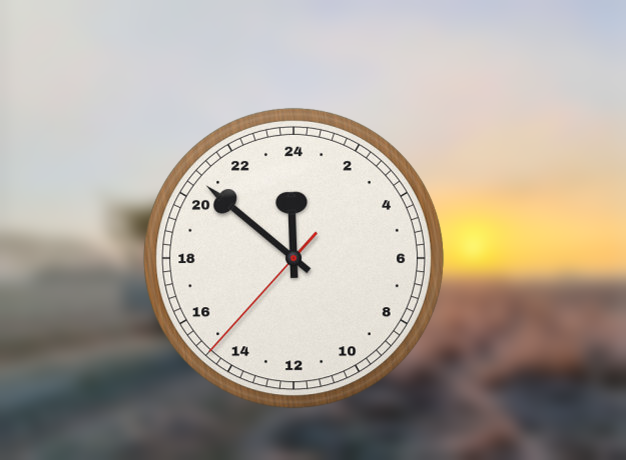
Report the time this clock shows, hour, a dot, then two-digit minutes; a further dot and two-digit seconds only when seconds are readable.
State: 23.51.37
